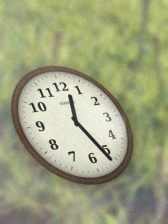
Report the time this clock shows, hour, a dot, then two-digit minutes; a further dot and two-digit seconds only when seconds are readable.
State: 12.26
